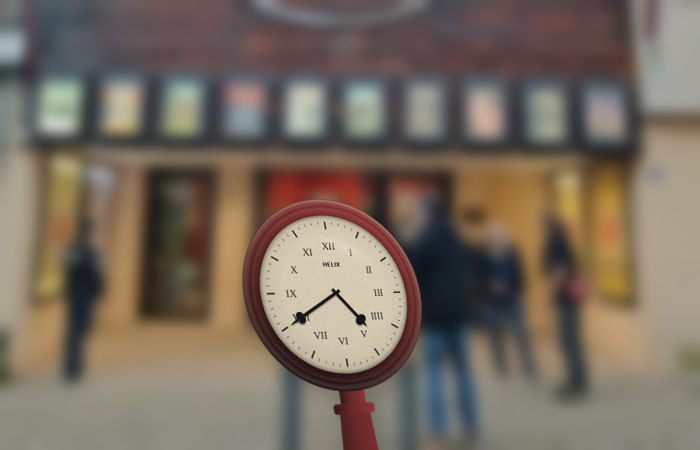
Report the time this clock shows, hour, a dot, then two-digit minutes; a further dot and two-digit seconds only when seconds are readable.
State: 4.40
